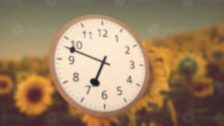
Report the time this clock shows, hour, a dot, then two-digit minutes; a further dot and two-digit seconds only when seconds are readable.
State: 6.48
